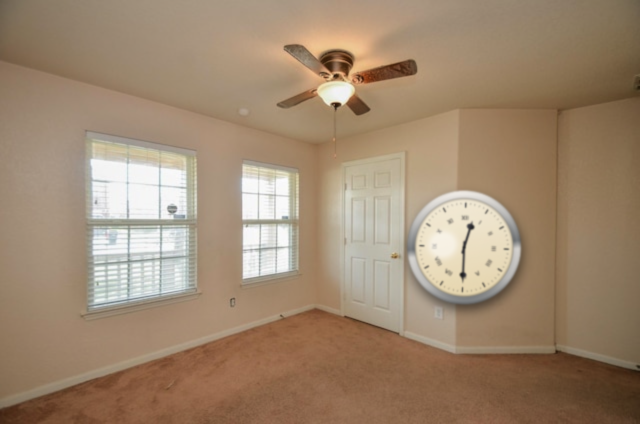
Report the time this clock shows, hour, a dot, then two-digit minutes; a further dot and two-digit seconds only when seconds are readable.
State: 12.30
